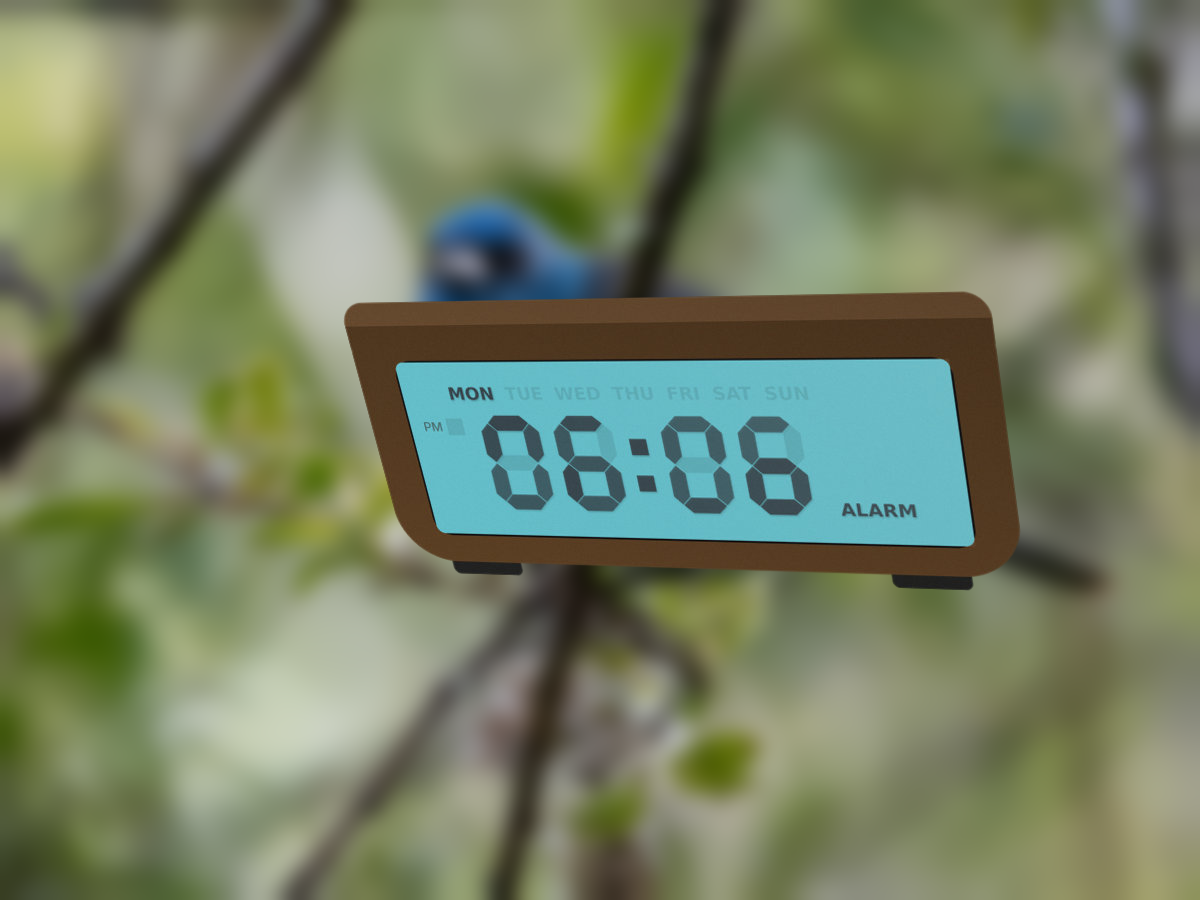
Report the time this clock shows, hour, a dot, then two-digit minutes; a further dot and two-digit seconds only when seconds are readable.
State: 6.06
